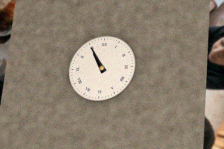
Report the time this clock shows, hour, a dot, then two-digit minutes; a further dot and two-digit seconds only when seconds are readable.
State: 10.55
